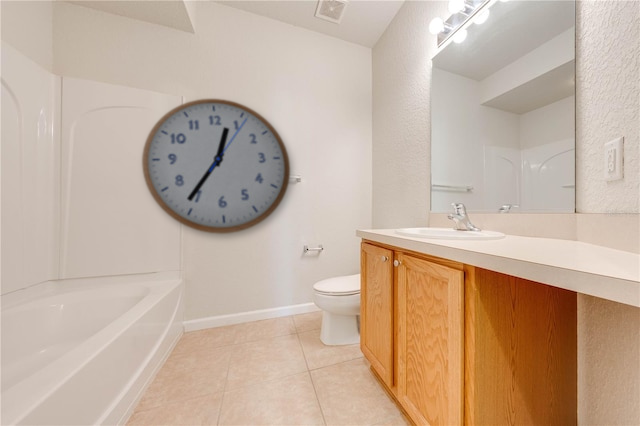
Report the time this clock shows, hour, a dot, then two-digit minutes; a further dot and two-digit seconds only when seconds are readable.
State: 12.36.06
